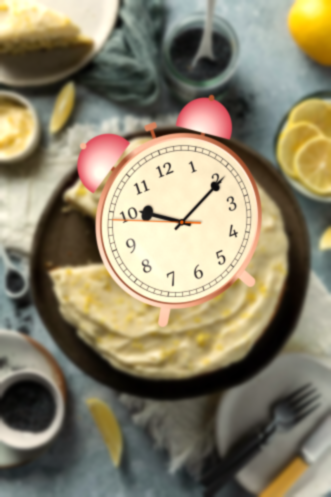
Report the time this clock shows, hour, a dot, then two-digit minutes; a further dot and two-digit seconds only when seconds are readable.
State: 10.10.49
